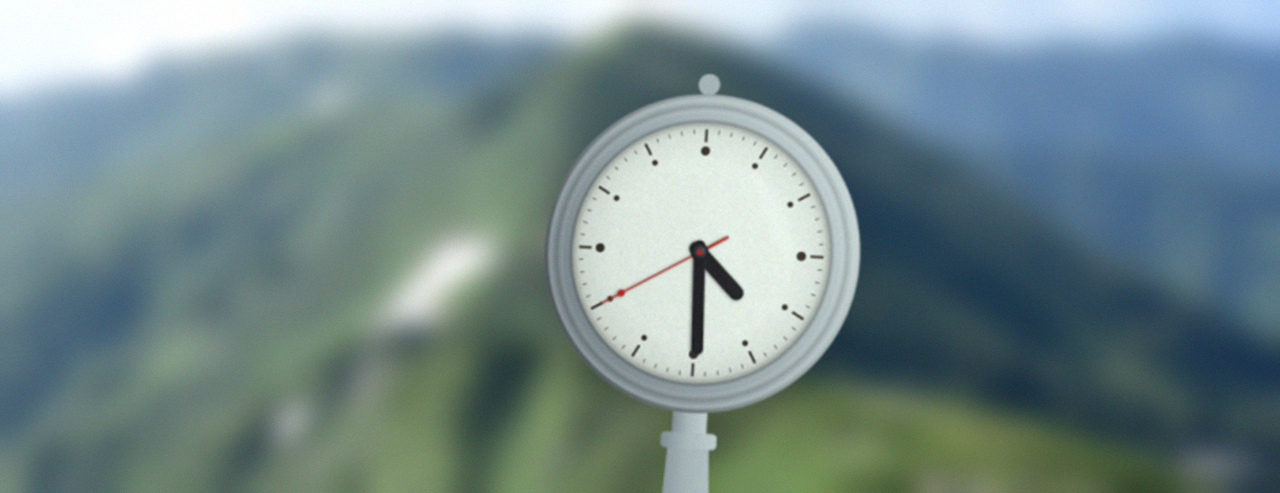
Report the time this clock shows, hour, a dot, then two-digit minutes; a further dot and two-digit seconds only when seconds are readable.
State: 4.29.40
